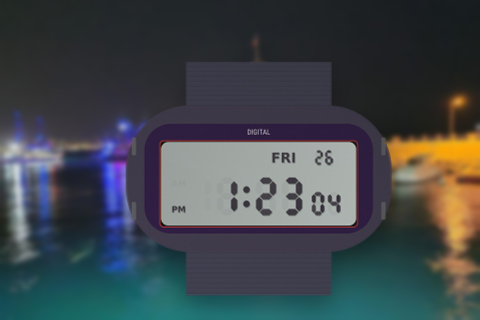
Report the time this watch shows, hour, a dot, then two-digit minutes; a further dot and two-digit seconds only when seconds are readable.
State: 1.23.04
